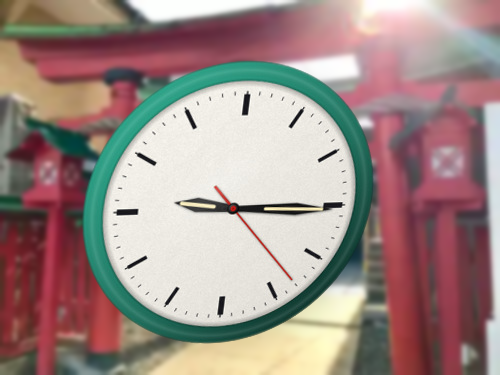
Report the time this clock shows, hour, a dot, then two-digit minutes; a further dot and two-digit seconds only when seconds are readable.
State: 9.15.23
